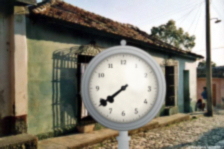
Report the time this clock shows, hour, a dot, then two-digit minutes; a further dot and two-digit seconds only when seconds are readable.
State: 7.39
